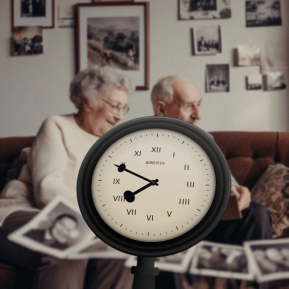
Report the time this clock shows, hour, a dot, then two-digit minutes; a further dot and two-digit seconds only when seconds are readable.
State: 7.49
